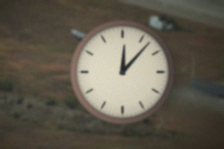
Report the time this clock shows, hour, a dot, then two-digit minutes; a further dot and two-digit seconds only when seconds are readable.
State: 12.07
